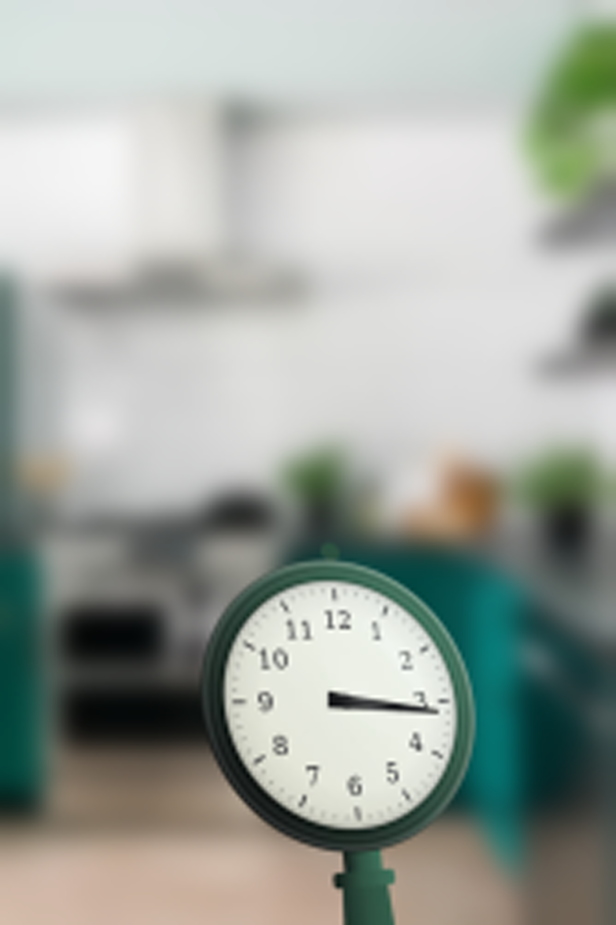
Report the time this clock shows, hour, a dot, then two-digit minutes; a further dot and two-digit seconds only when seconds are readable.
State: 3.16
